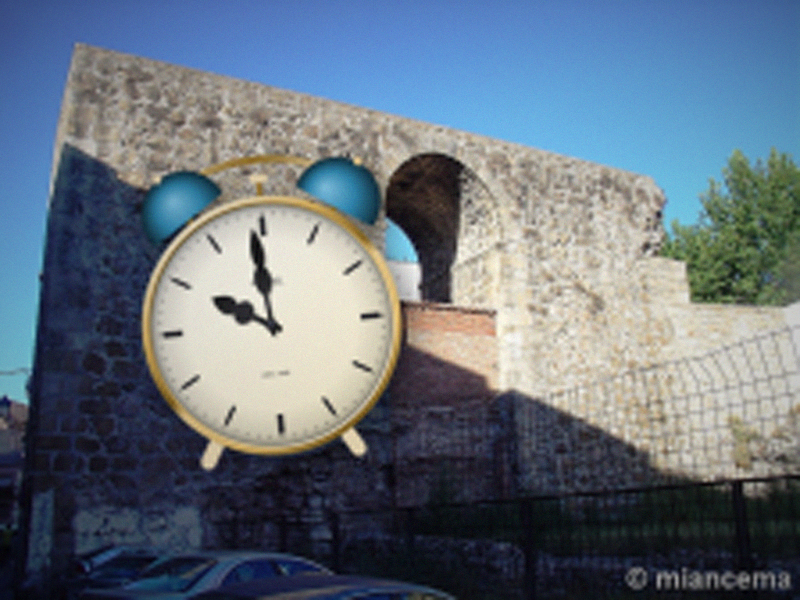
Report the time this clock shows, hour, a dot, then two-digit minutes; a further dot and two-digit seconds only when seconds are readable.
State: 9.59
